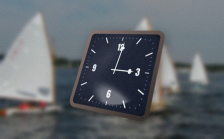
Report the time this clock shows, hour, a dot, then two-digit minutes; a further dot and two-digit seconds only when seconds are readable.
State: 3.01
